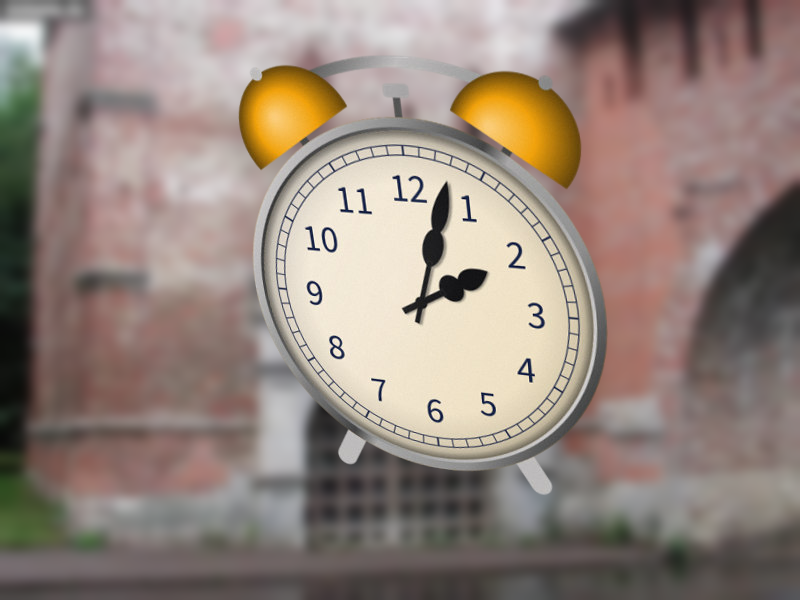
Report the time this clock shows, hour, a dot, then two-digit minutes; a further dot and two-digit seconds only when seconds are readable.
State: 2.03
